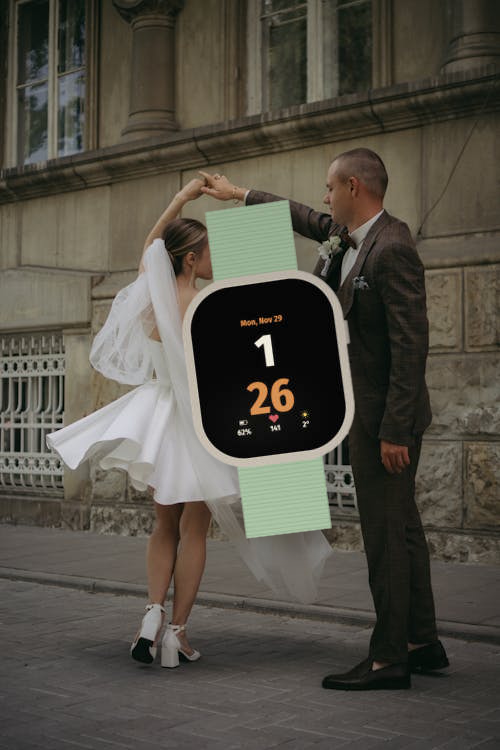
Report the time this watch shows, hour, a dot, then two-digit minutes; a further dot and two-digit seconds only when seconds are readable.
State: 1.26
